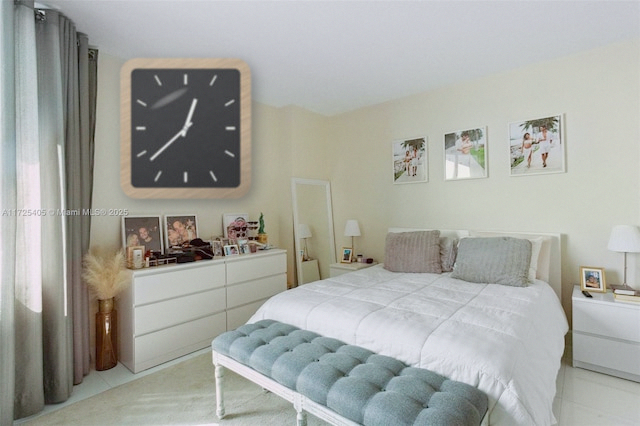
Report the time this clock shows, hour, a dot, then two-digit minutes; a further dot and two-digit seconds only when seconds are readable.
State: 12.38
